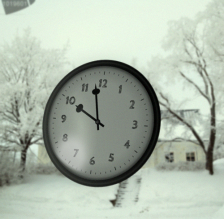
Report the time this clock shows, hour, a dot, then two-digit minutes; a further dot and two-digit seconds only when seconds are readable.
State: 9.58
